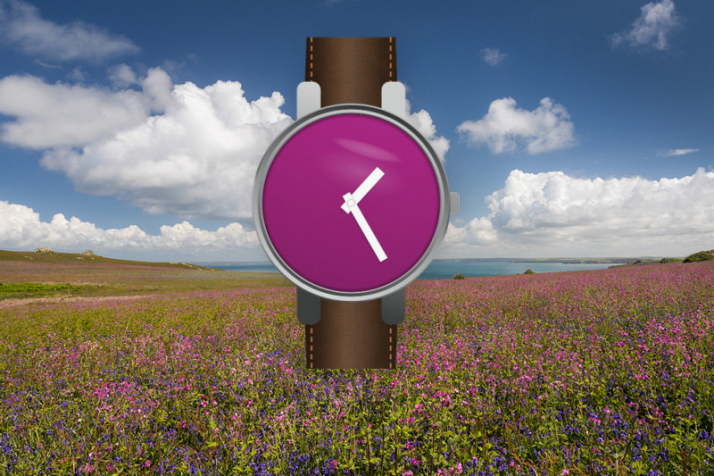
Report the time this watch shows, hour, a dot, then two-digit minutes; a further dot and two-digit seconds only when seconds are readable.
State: 1.25
